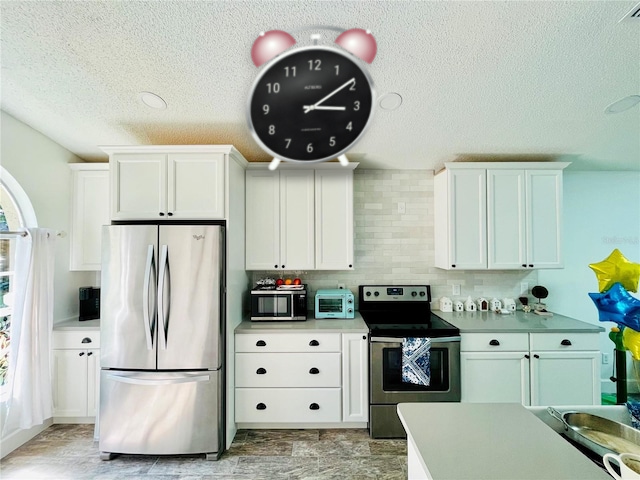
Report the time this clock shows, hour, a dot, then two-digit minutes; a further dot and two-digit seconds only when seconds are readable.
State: 3.09
